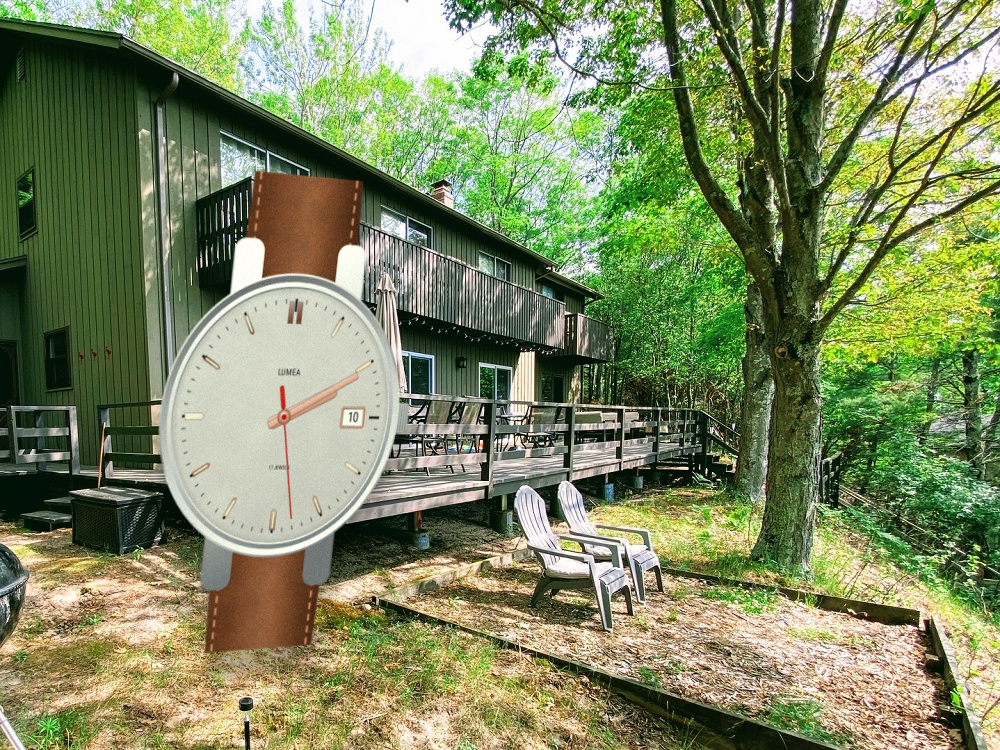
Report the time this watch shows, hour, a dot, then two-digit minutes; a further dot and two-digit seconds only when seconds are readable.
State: 2.10.28
